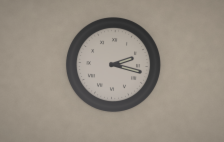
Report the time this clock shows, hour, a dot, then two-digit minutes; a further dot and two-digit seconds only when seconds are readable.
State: 2.17
